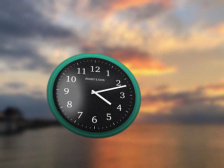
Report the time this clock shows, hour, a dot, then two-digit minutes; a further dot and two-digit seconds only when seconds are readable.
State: 4.12
